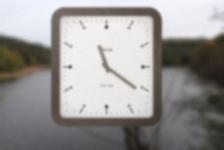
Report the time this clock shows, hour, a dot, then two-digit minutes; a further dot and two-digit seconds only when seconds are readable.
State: 11.21
